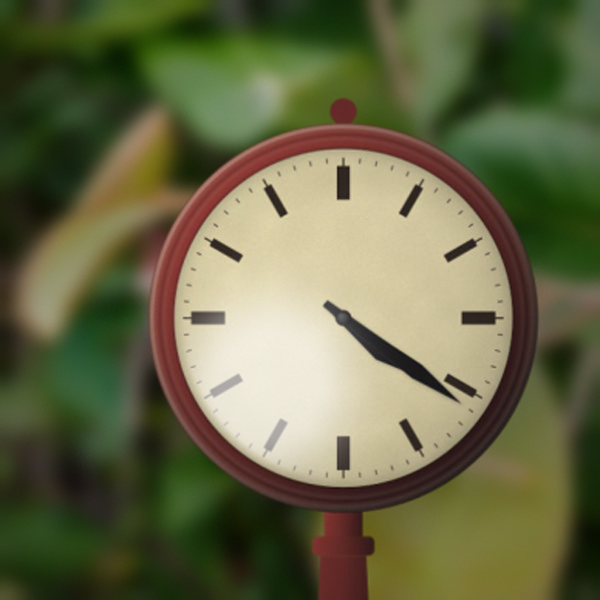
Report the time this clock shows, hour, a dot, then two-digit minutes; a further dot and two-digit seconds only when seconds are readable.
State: 4.21
